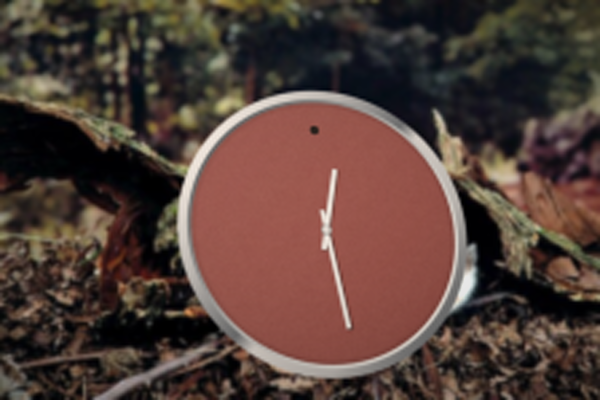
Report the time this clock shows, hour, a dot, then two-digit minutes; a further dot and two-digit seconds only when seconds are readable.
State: 12.29
